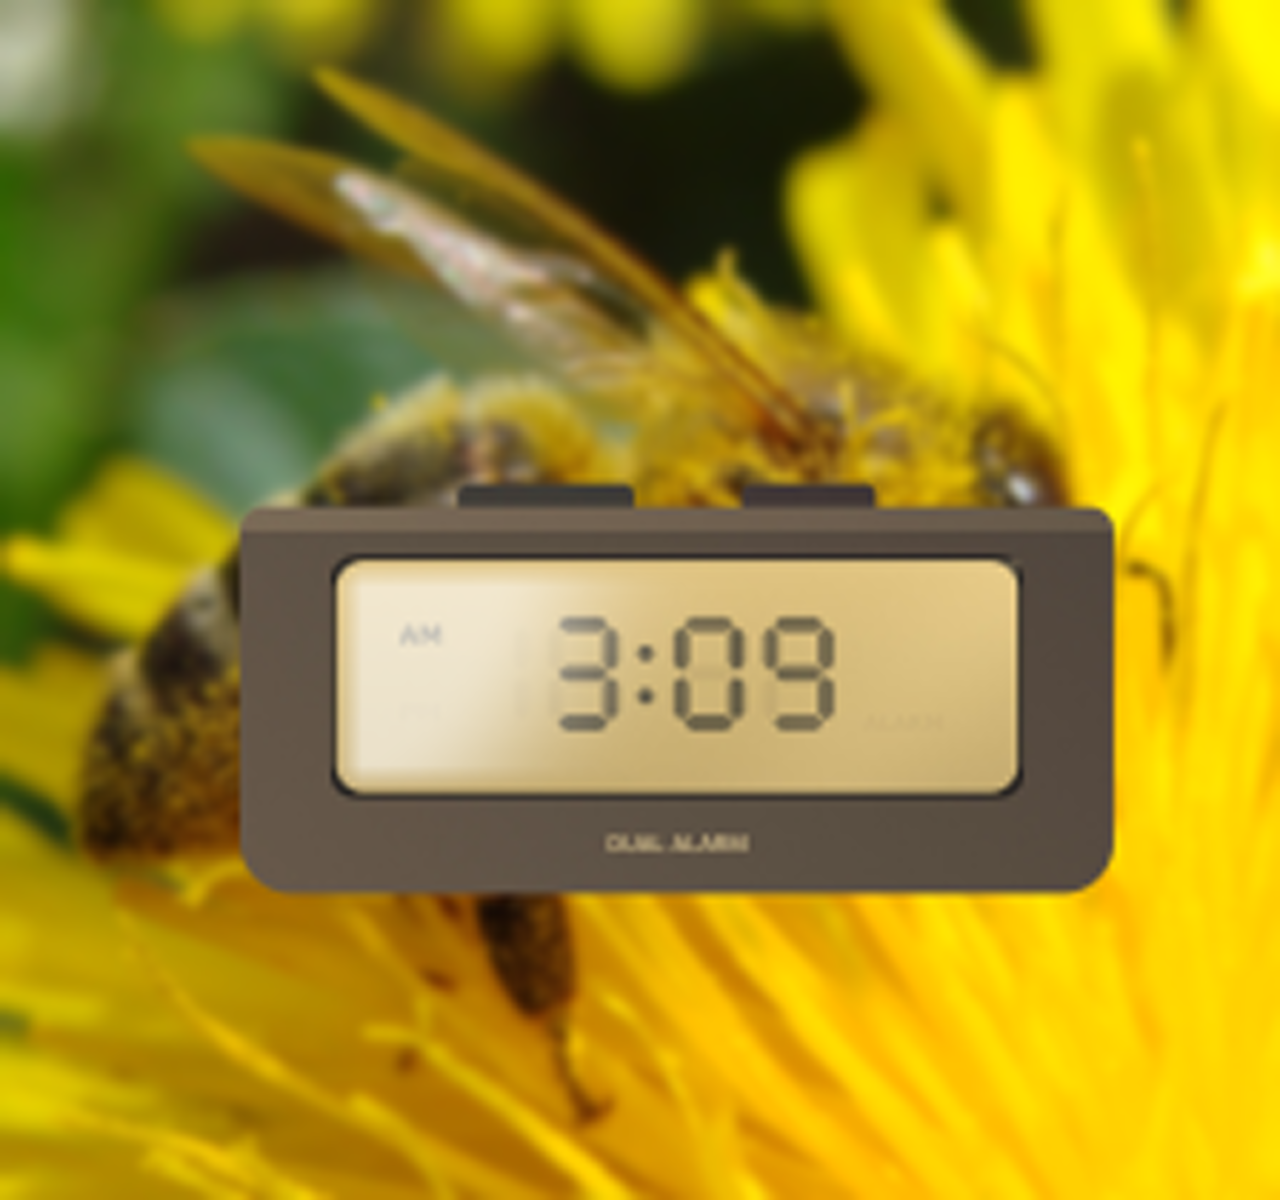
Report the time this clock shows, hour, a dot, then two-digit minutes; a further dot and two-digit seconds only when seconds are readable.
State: 3.09
